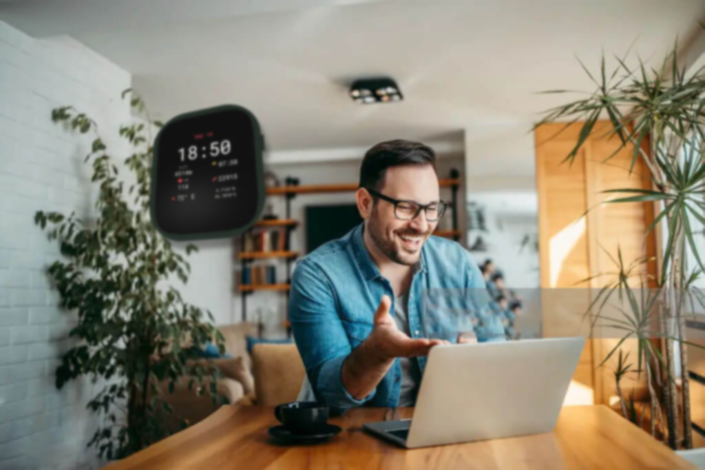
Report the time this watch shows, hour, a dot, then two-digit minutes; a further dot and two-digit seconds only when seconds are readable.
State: 18.50
